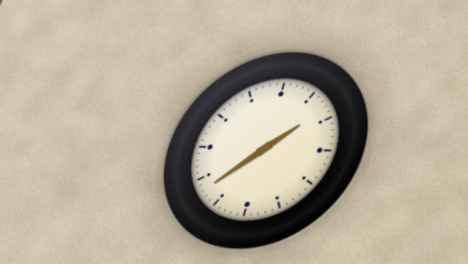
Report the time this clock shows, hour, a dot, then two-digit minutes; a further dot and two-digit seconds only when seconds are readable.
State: 1.38
